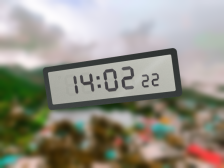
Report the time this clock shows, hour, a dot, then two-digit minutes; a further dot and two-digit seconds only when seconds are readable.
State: 14.02.22
